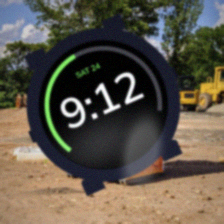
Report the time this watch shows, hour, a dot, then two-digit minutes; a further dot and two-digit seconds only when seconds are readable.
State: 9.12
